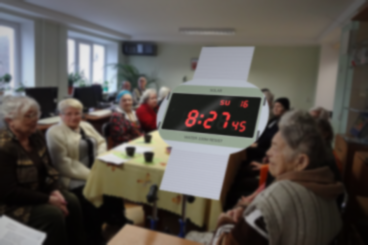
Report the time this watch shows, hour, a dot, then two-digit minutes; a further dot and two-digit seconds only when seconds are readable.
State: 8.27.45
